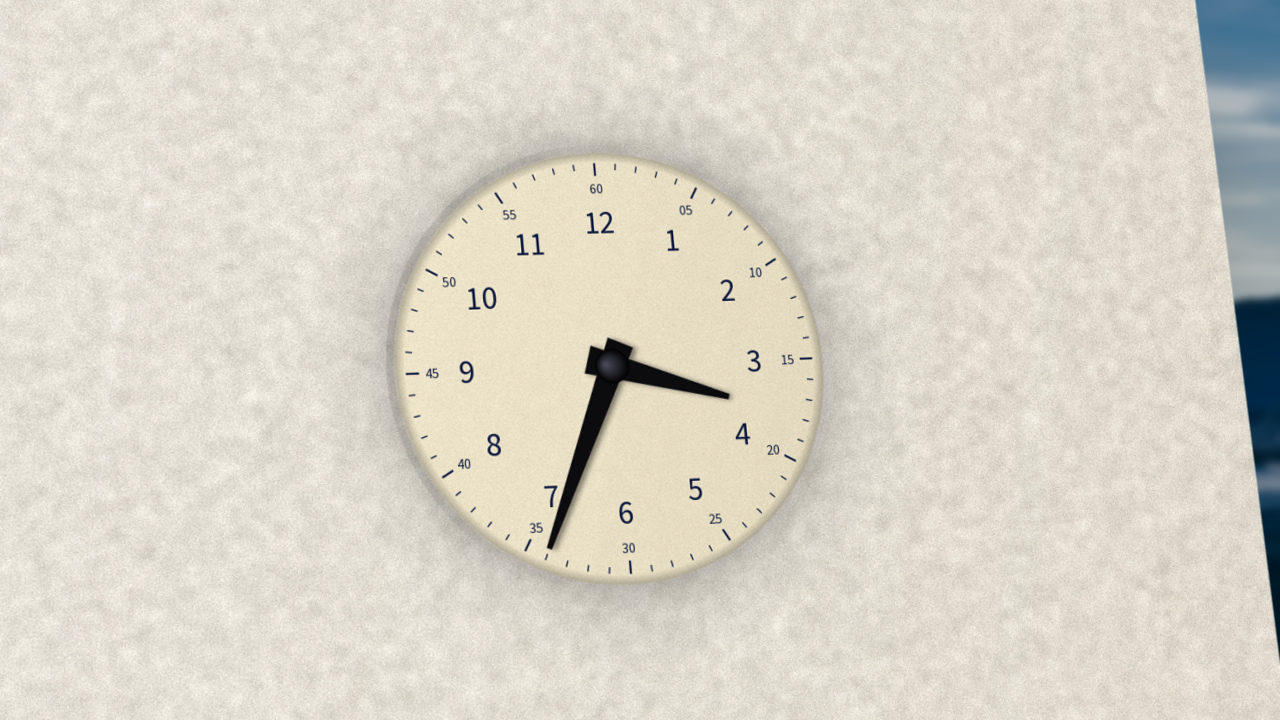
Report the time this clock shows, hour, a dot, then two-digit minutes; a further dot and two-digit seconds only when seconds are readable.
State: 3.34
